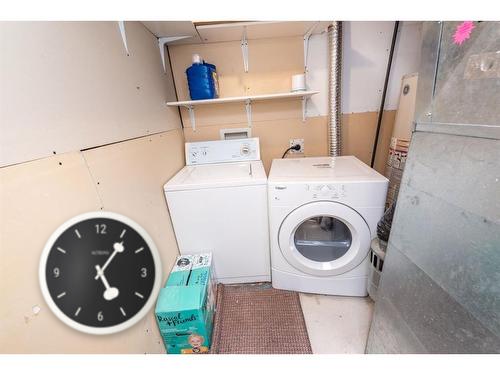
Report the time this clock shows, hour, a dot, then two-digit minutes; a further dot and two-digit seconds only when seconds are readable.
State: 5.06
